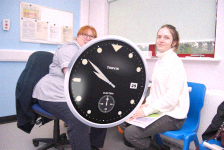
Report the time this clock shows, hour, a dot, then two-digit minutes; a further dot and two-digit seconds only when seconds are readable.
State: 9.51
